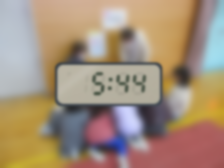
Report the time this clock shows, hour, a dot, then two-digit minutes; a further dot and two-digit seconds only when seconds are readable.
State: 5.44
